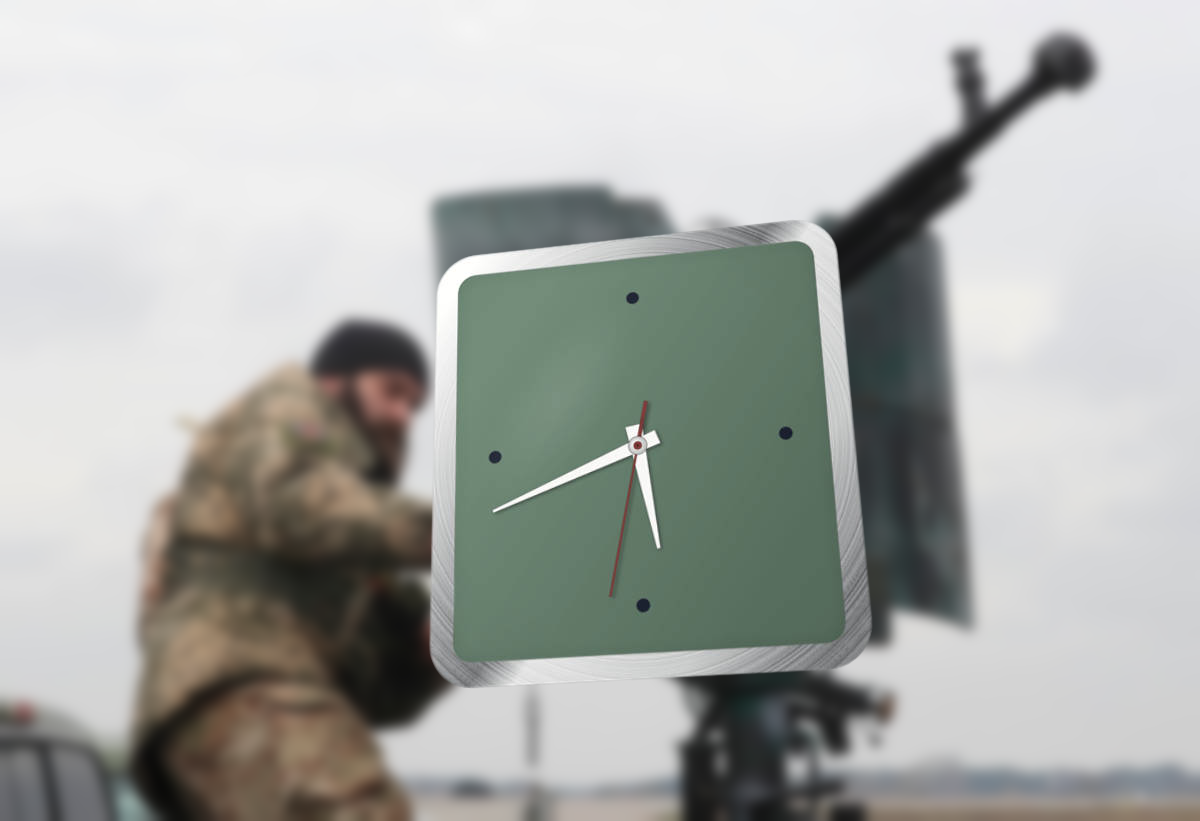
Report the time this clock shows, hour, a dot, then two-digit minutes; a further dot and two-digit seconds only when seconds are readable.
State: 5.41.32
